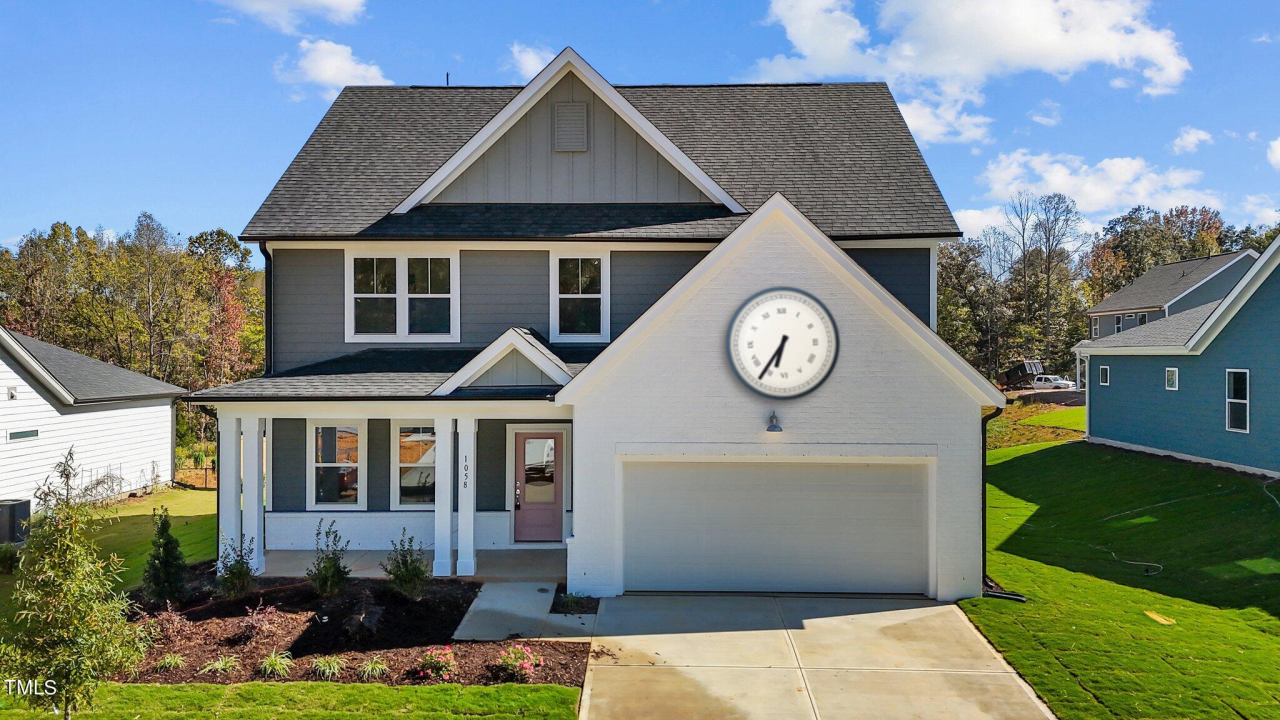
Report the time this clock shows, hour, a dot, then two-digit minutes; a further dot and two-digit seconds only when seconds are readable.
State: 6.36
